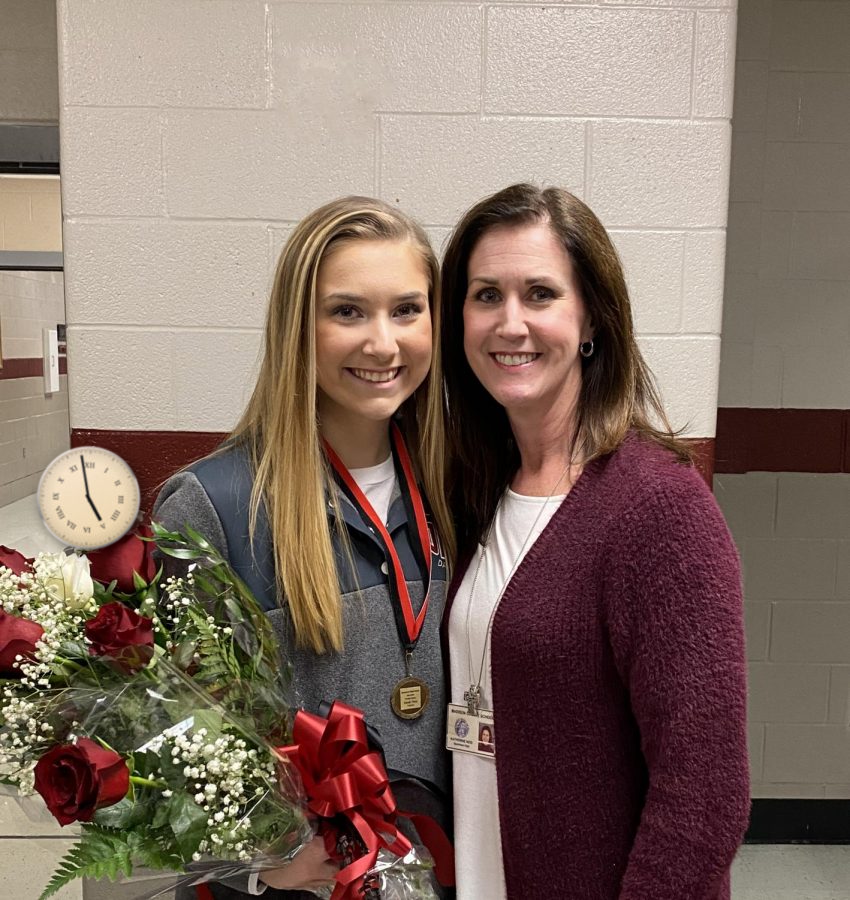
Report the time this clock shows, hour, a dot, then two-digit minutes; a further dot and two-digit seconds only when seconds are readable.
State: 4.58
